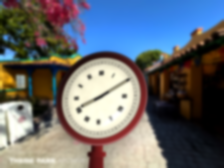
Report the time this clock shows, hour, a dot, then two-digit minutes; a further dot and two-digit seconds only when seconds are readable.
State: 8.10
